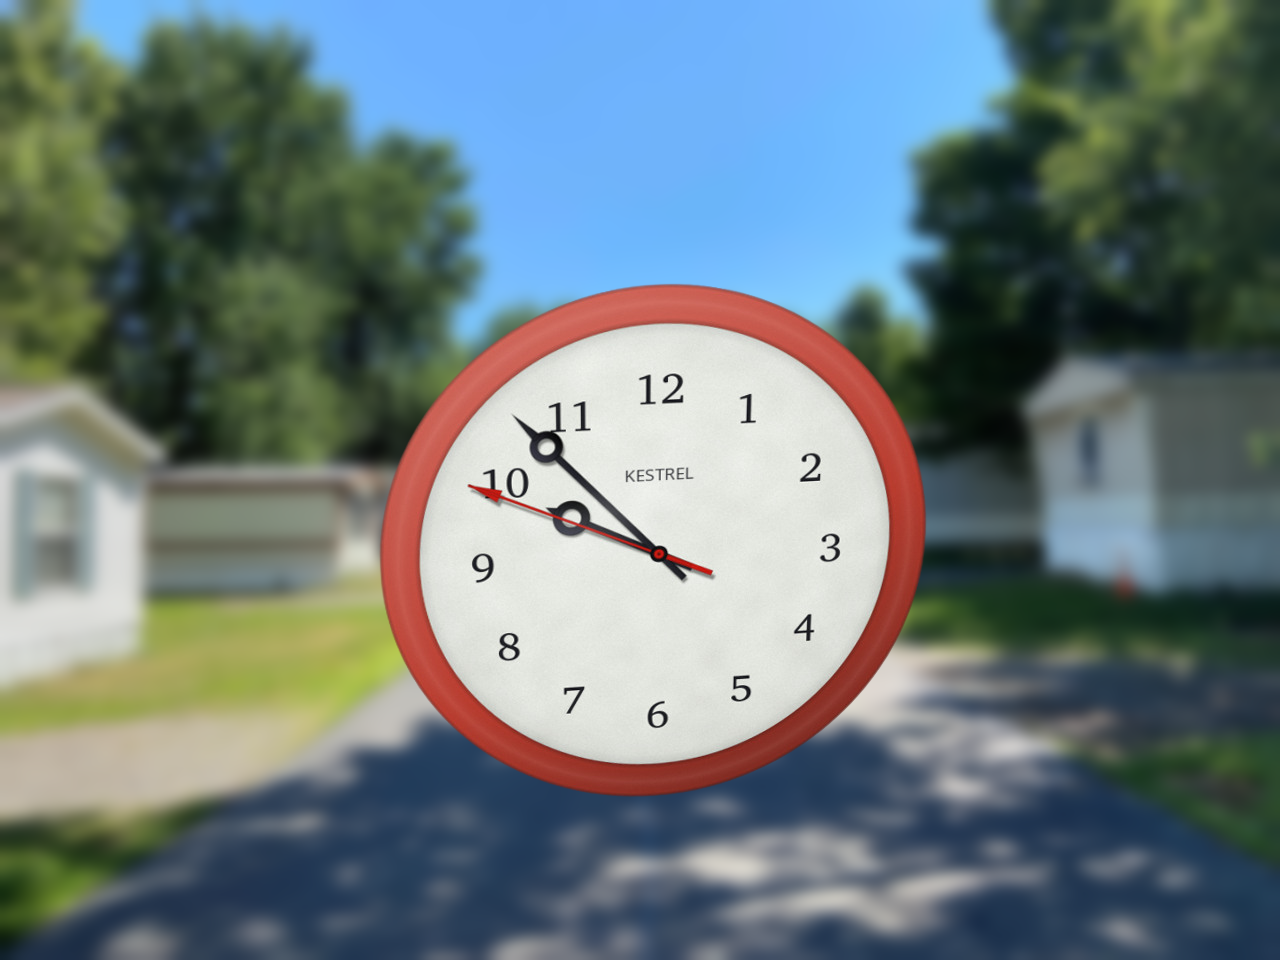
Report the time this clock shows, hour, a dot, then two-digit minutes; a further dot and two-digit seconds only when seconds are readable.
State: 9.52.49
